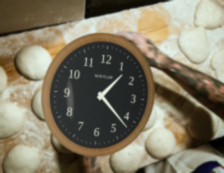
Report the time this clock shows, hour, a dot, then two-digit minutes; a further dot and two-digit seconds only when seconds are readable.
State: 1.22
